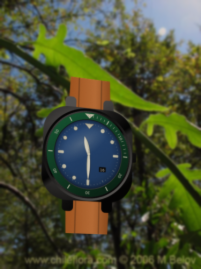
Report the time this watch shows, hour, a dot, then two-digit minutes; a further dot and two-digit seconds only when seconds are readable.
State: 11.30
